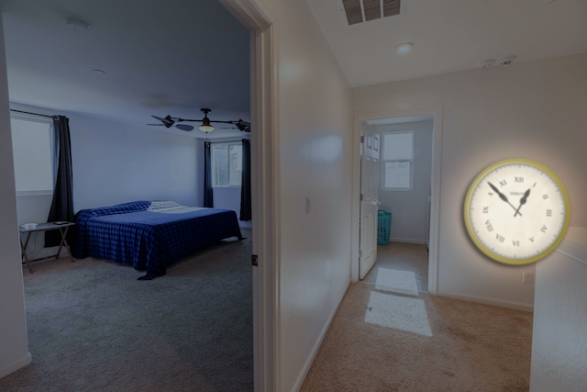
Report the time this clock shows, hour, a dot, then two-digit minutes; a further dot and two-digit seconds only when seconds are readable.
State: 12.52
